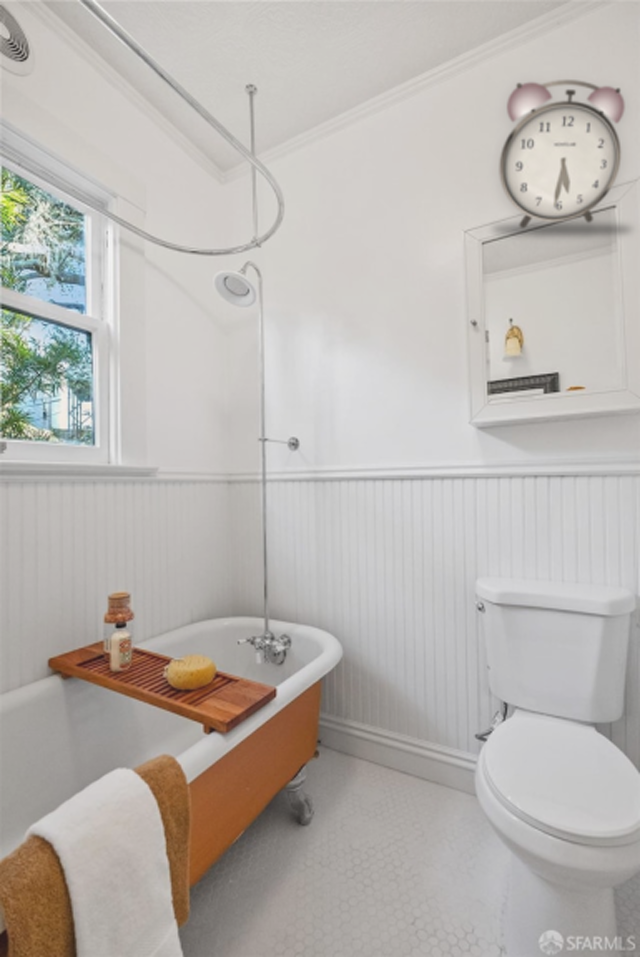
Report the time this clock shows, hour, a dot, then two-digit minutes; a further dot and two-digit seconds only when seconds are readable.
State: 5.31
